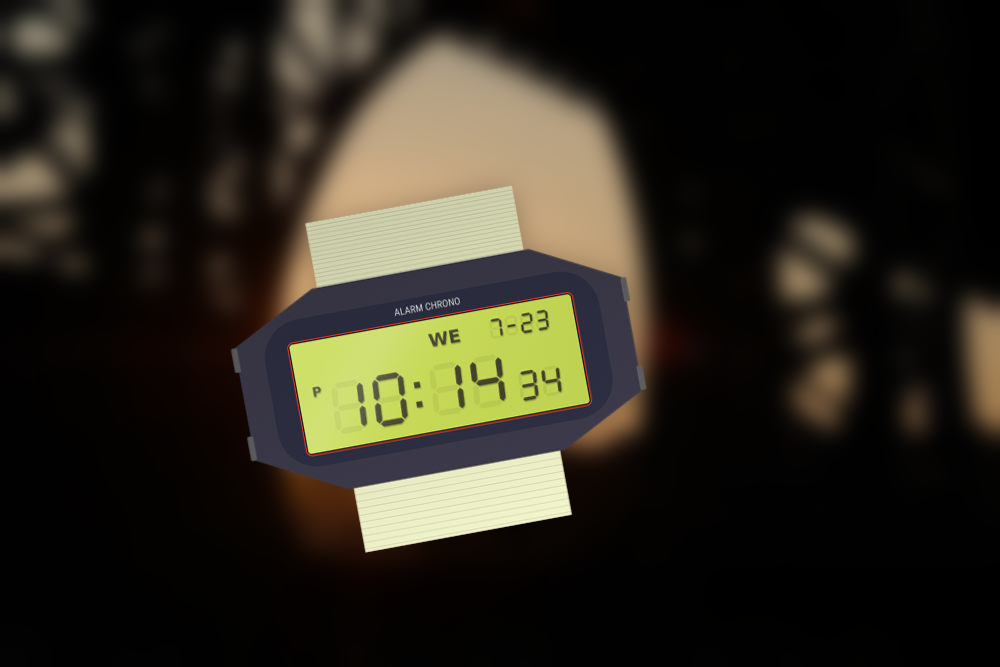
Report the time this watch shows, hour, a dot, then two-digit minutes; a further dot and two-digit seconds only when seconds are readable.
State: 10.14.34
